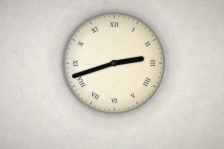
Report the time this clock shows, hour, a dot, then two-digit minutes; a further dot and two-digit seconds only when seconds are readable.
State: 2.42
